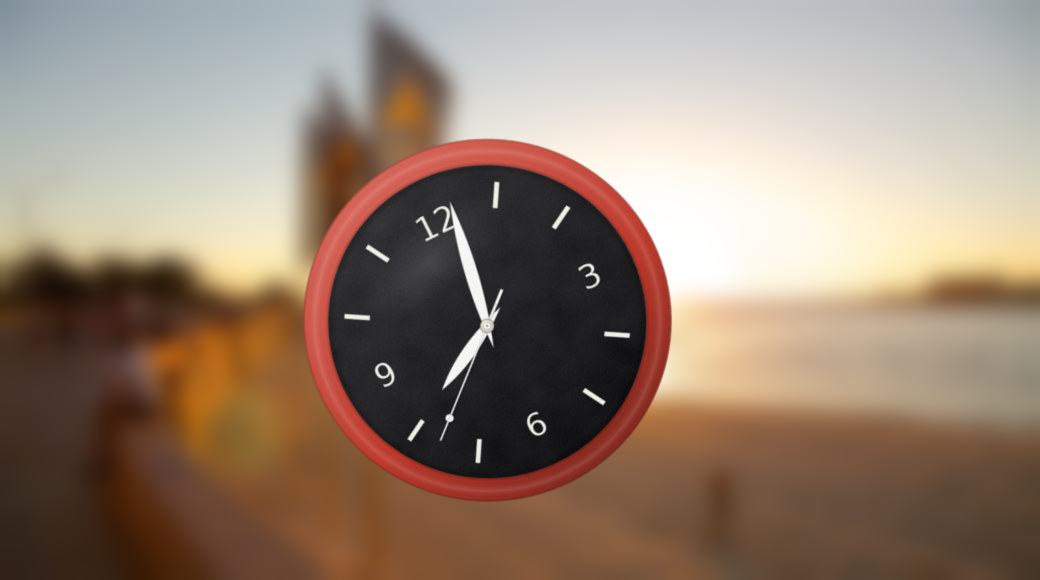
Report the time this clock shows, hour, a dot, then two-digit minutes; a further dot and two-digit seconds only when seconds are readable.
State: 8.01.38
